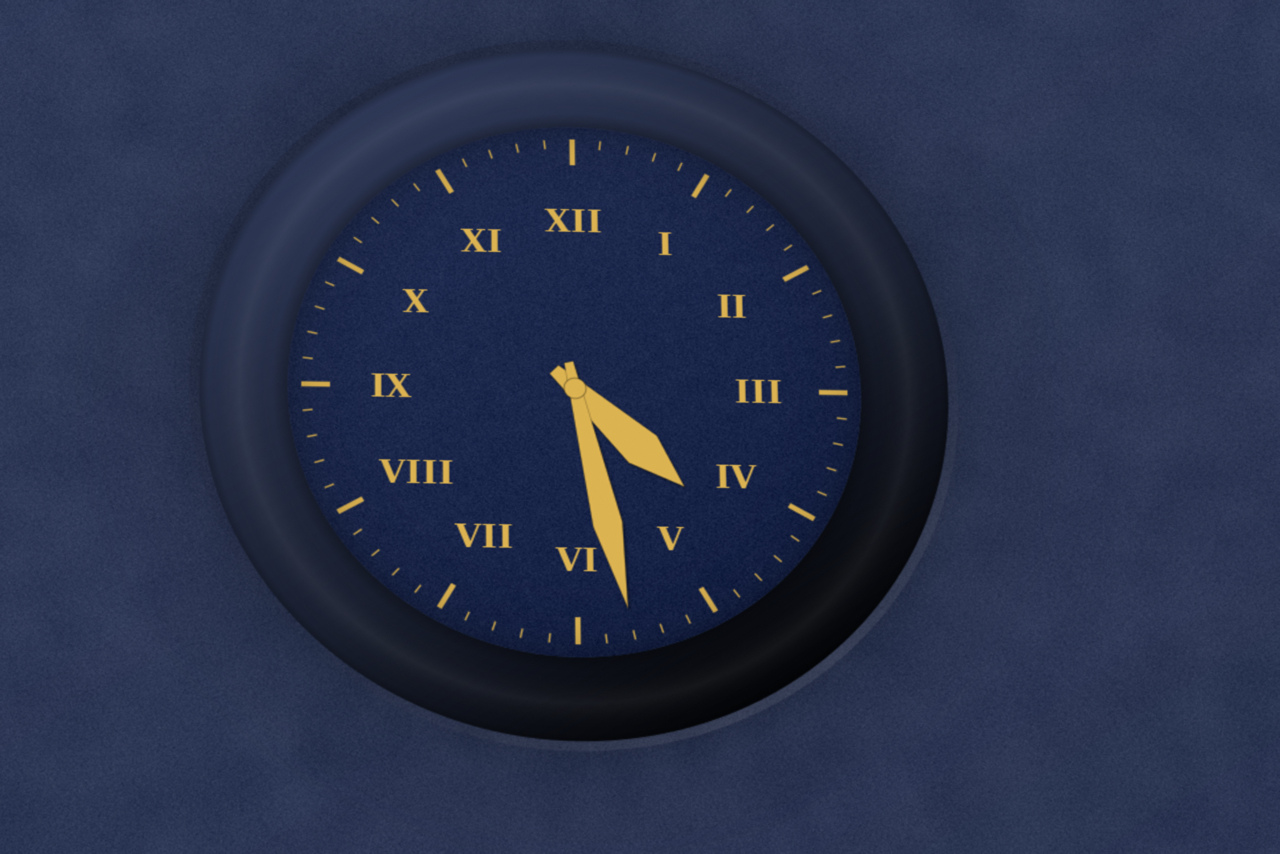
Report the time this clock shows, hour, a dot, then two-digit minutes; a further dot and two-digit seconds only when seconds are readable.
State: 4.28
